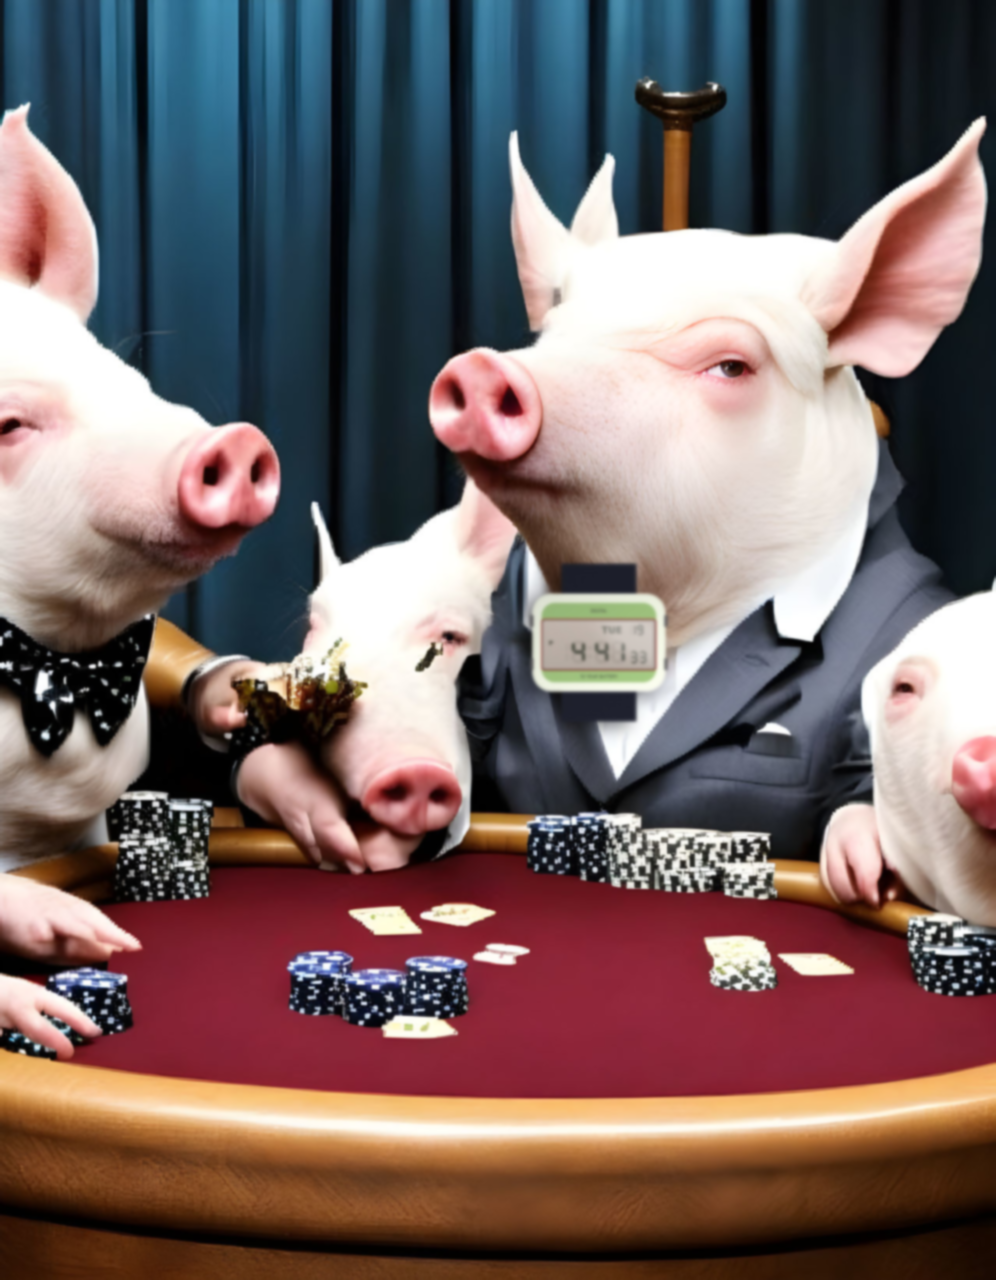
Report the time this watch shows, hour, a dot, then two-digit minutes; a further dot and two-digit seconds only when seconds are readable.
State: 4.41
